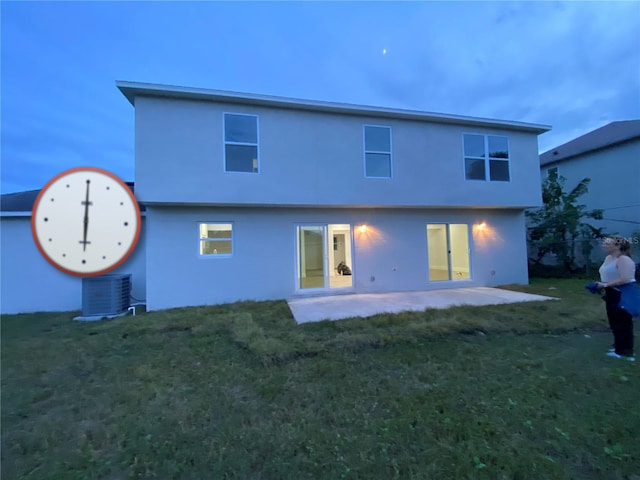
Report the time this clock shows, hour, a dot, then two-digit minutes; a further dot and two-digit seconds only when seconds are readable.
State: 6.00
